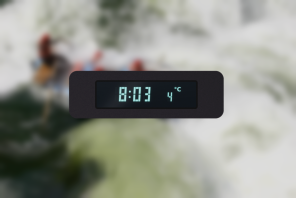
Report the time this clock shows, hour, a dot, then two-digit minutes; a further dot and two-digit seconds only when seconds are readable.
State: 8.03
